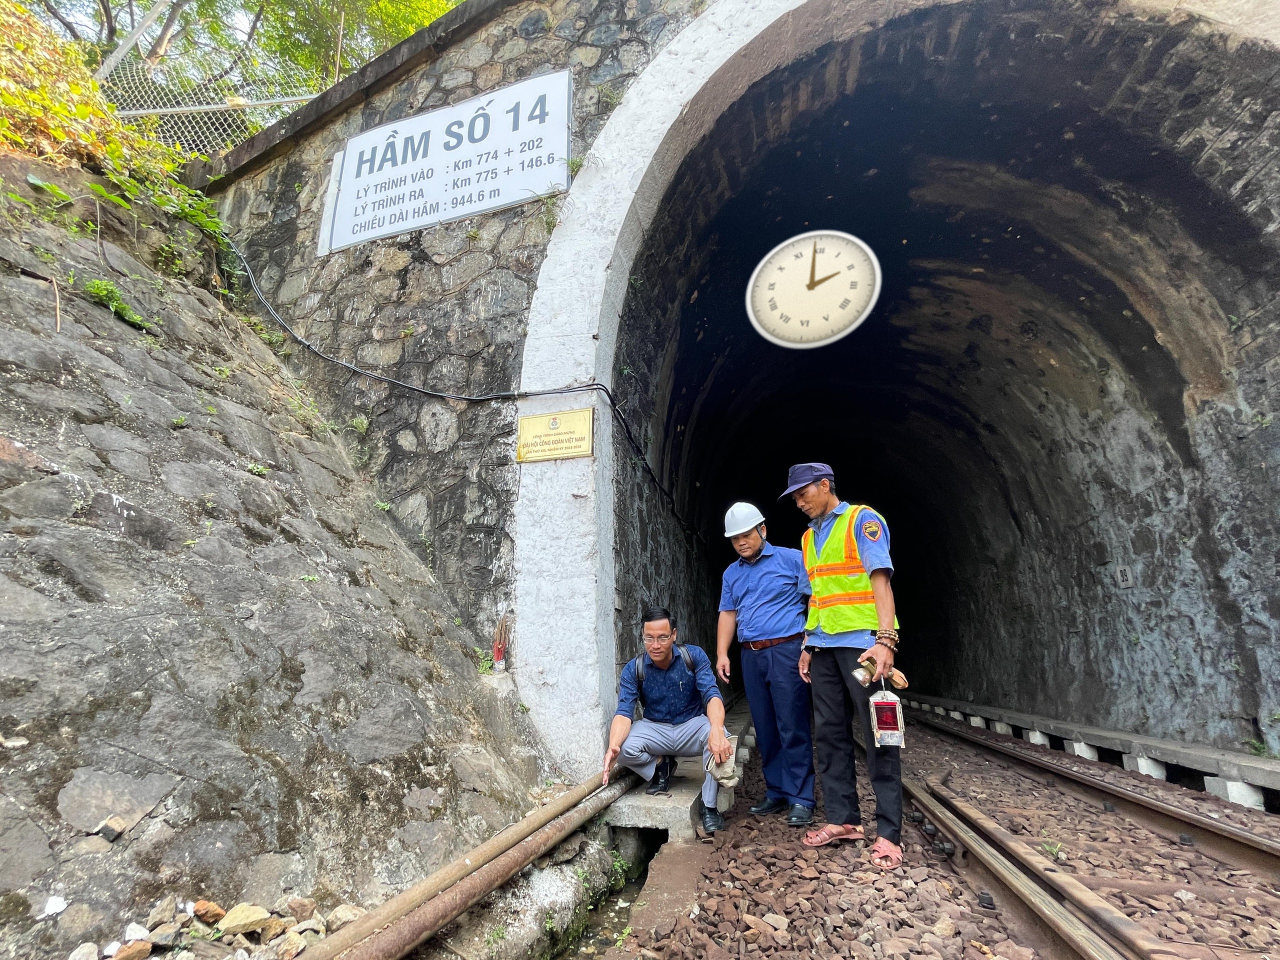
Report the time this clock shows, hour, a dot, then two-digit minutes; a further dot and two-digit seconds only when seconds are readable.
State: 1.59
